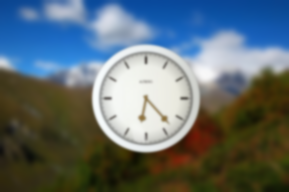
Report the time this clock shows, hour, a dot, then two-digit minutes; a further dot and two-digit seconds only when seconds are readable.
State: 6.23
